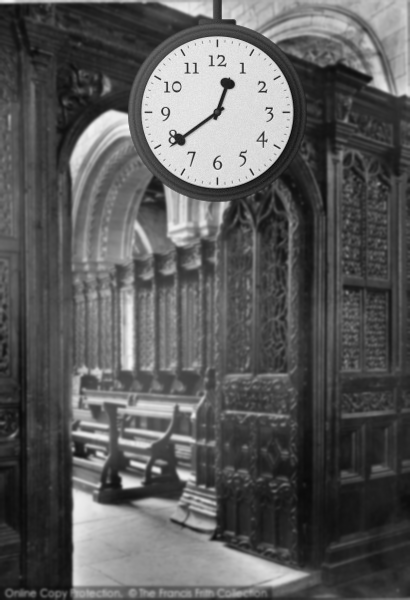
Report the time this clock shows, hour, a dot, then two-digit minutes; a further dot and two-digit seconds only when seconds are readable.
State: 12.39
